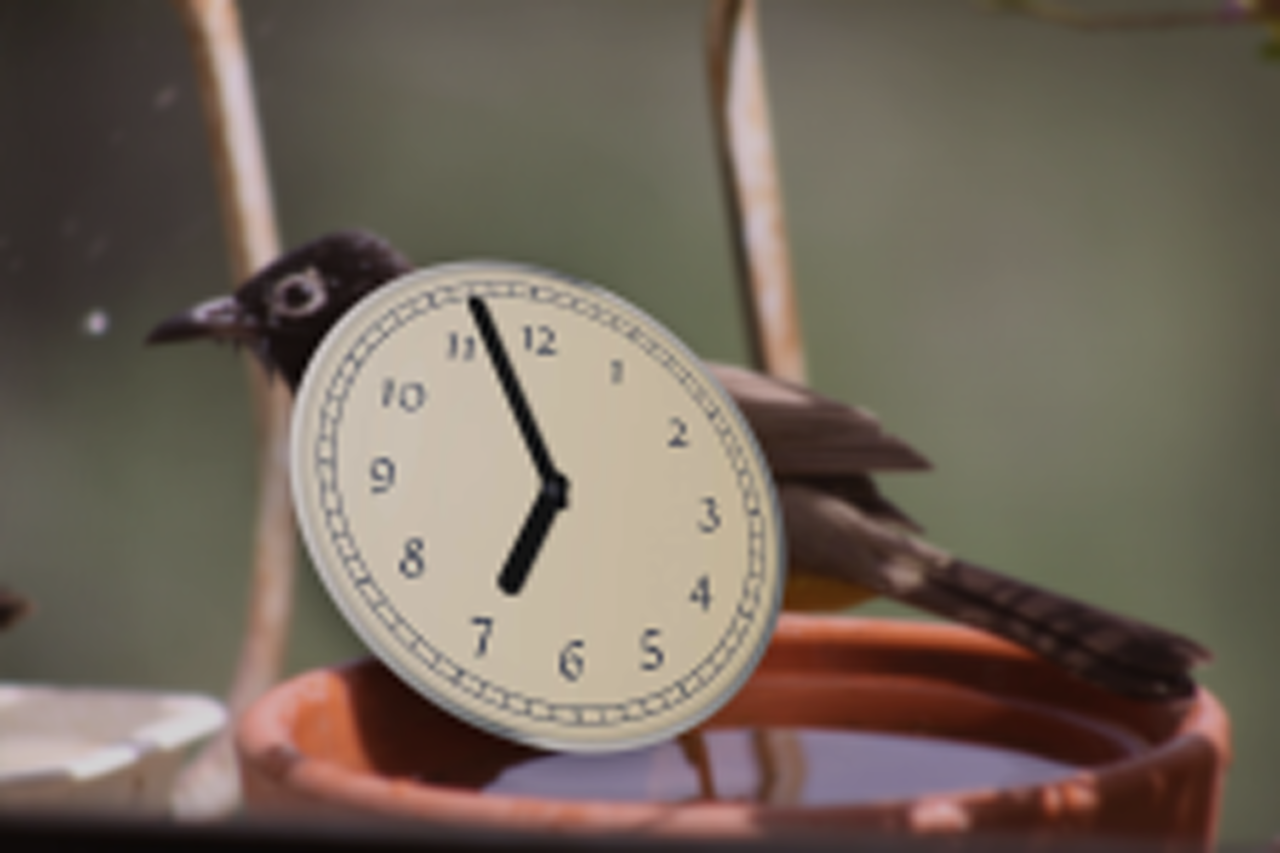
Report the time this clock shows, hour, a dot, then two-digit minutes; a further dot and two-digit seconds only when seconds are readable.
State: 6.57
